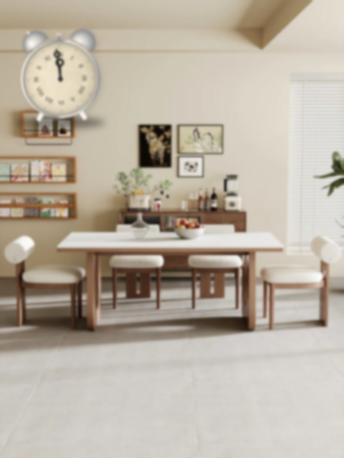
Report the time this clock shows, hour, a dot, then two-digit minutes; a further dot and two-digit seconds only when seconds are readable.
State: 11.59
